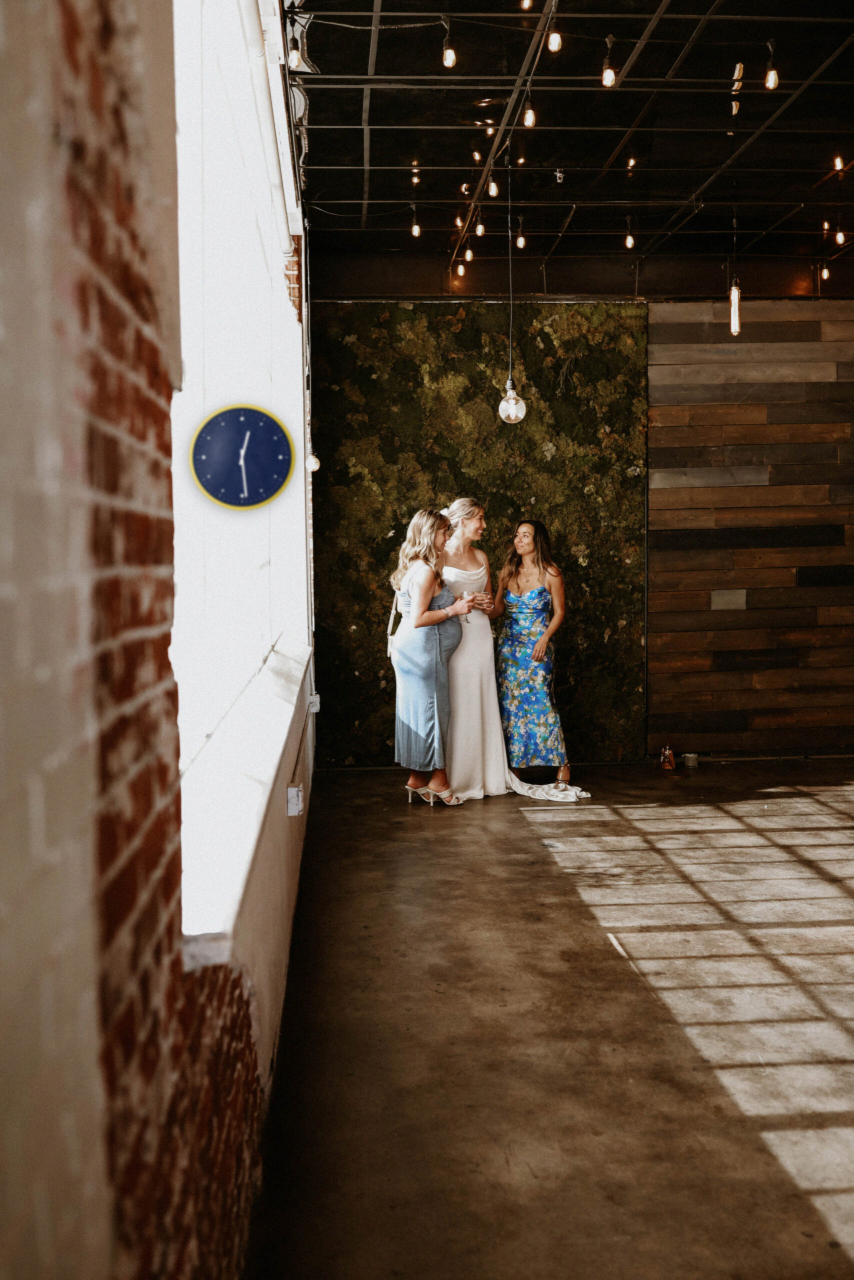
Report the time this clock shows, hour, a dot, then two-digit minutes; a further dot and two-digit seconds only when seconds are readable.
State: 12.29
